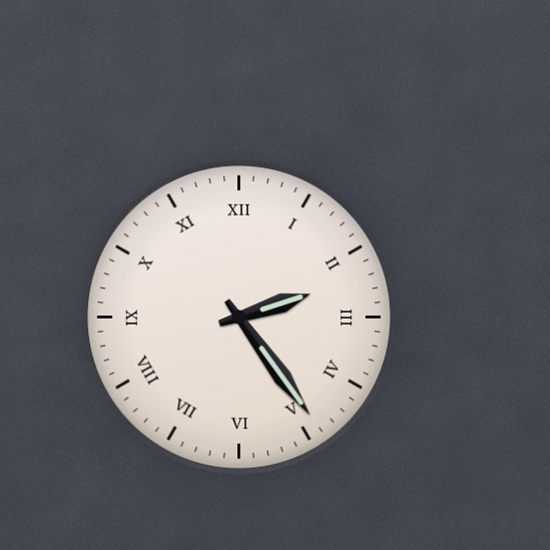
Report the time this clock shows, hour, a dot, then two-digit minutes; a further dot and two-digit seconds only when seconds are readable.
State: 2.24
